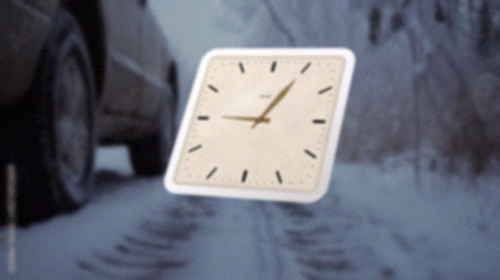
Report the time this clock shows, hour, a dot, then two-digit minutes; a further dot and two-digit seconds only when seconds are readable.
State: 9.05
